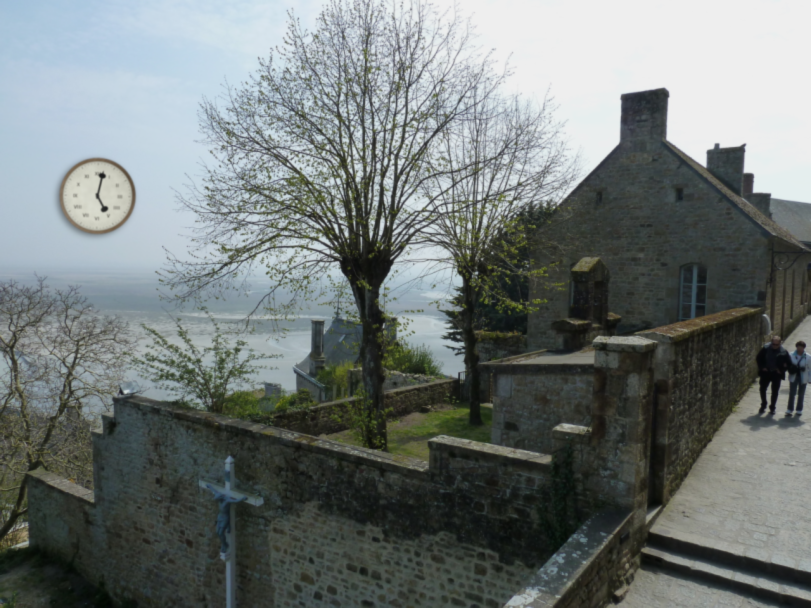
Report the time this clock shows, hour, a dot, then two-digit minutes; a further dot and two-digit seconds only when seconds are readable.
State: 5.02
